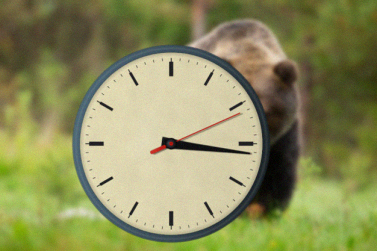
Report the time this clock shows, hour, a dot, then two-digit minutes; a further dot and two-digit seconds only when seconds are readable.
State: 3.16.11
